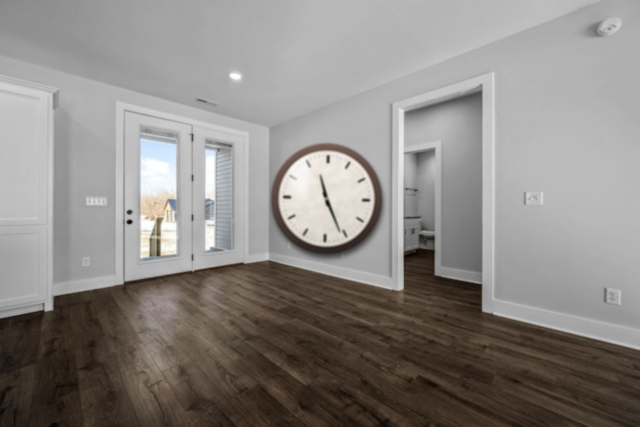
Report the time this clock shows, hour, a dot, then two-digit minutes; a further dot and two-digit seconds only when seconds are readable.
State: 11.26
